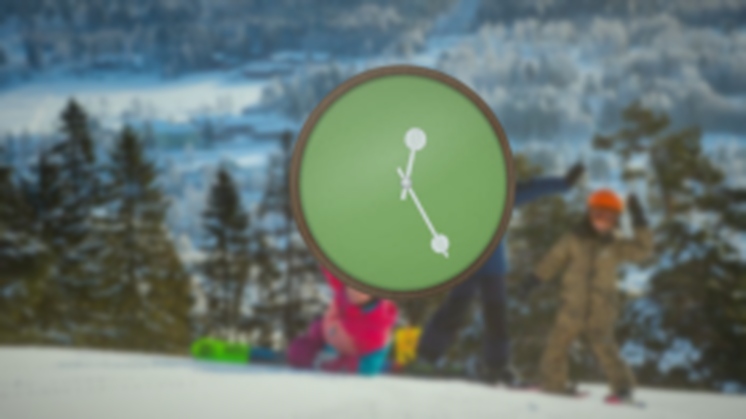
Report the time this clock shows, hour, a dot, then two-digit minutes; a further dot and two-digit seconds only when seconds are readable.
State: 12.25
